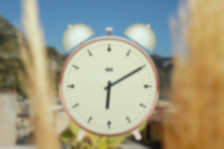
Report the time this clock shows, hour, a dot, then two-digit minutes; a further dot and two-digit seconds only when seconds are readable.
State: 6.10
